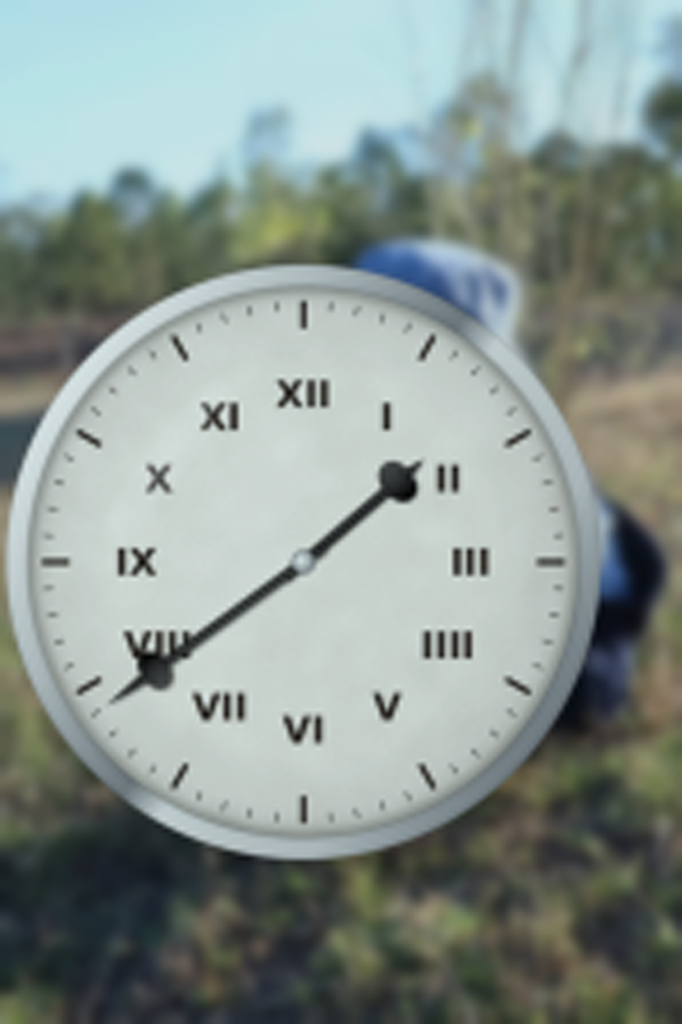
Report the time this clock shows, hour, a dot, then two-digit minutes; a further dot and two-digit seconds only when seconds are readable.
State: 1.39
